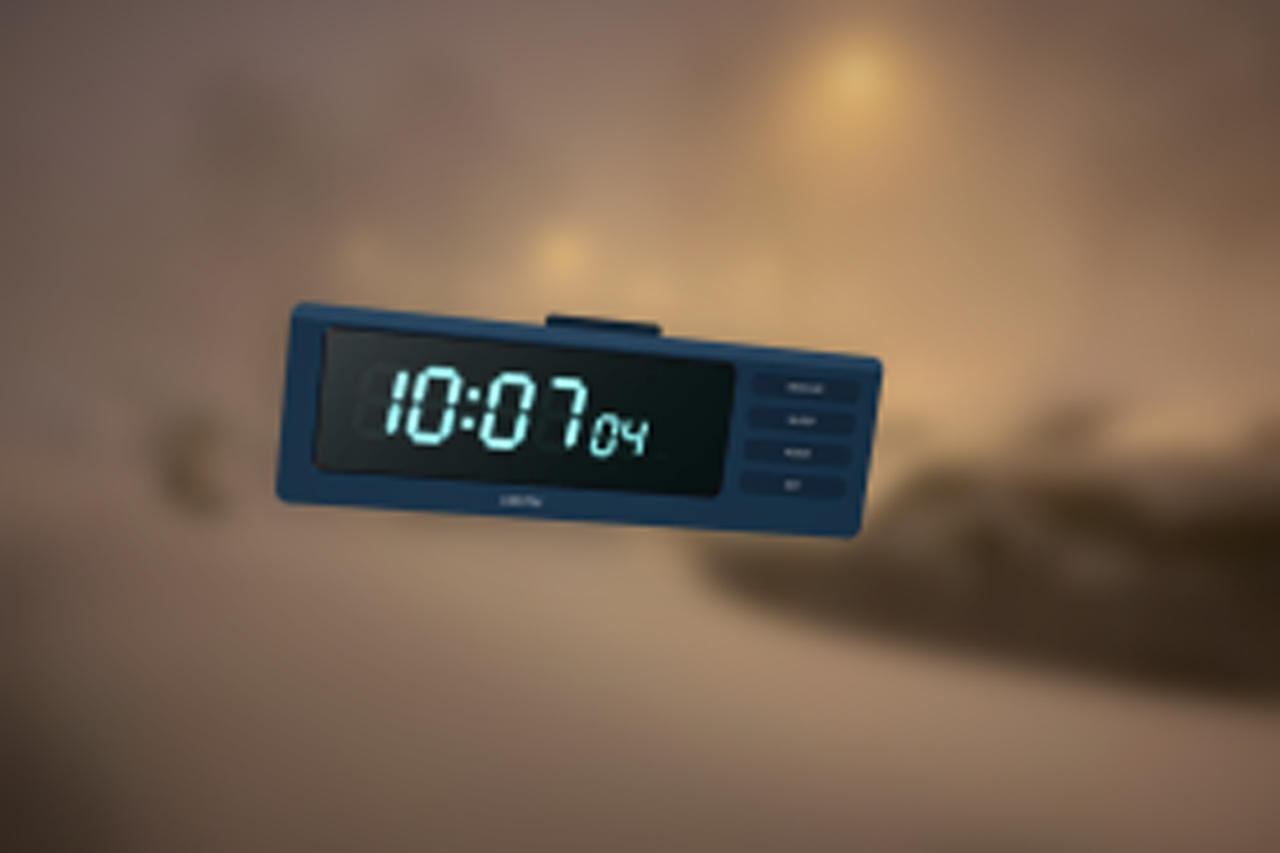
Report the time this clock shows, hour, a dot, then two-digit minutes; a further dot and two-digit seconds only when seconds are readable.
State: 10.07.04
